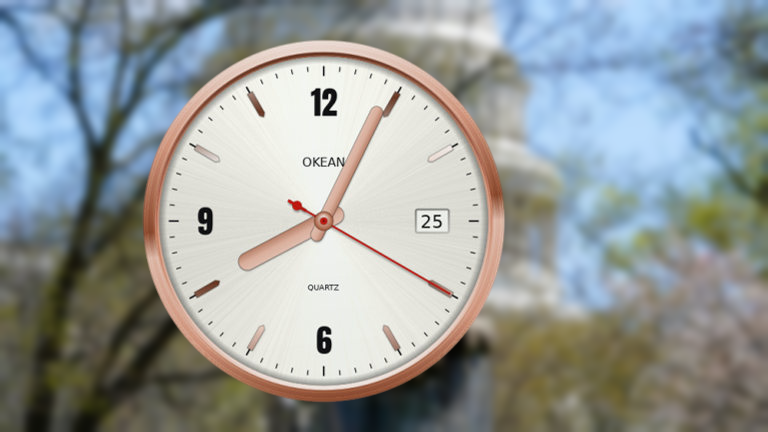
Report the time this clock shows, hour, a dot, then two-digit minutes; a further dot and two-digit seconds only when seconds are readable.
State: 8.04.20
